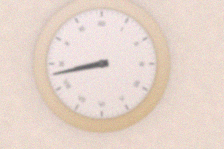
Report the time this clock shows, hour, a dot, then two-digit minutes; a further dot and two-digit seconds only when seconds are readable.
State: 8.43
